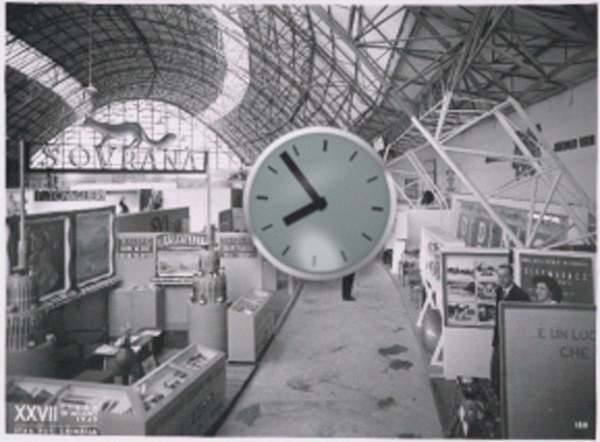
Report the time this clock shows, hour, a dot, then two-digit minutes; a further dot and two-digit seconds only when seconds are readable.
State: 7.53
